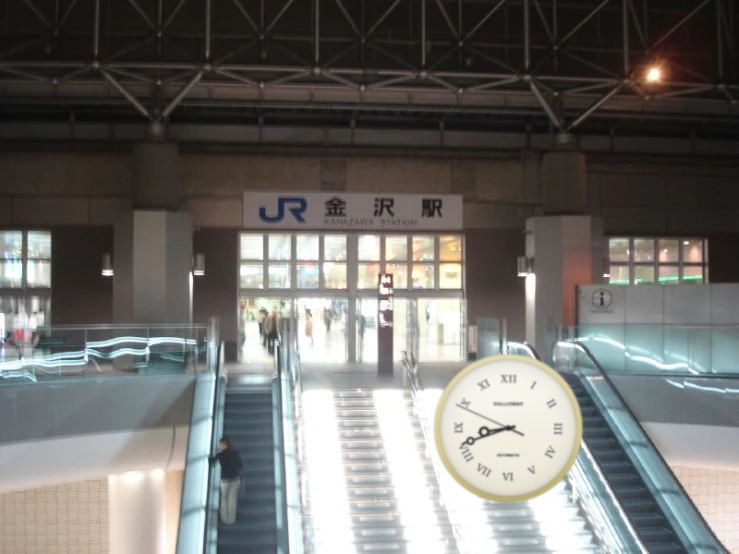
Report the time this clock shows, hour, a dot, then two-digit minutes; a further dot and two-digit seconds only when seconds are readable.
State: 8.41.49
